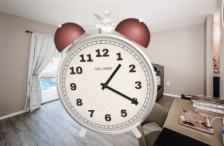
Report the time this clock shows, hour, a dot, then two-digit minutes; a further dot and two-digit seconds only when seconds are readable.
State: 1.20
